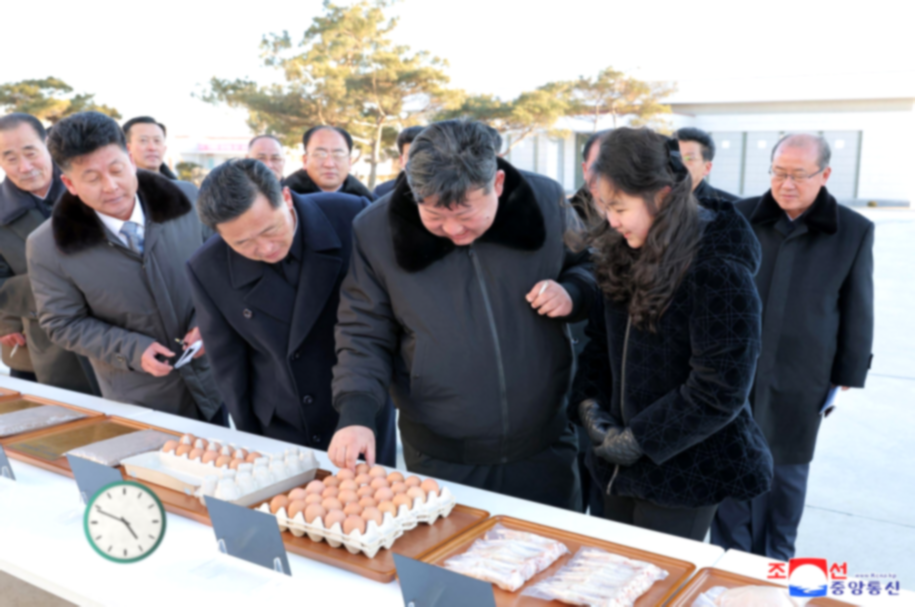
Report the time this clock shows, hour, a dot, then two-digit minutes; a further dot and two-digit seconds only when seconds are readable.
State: 4.49
